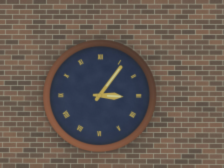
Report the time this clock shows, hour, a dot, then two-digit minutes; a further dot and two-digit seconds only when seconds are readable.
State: 3.06
